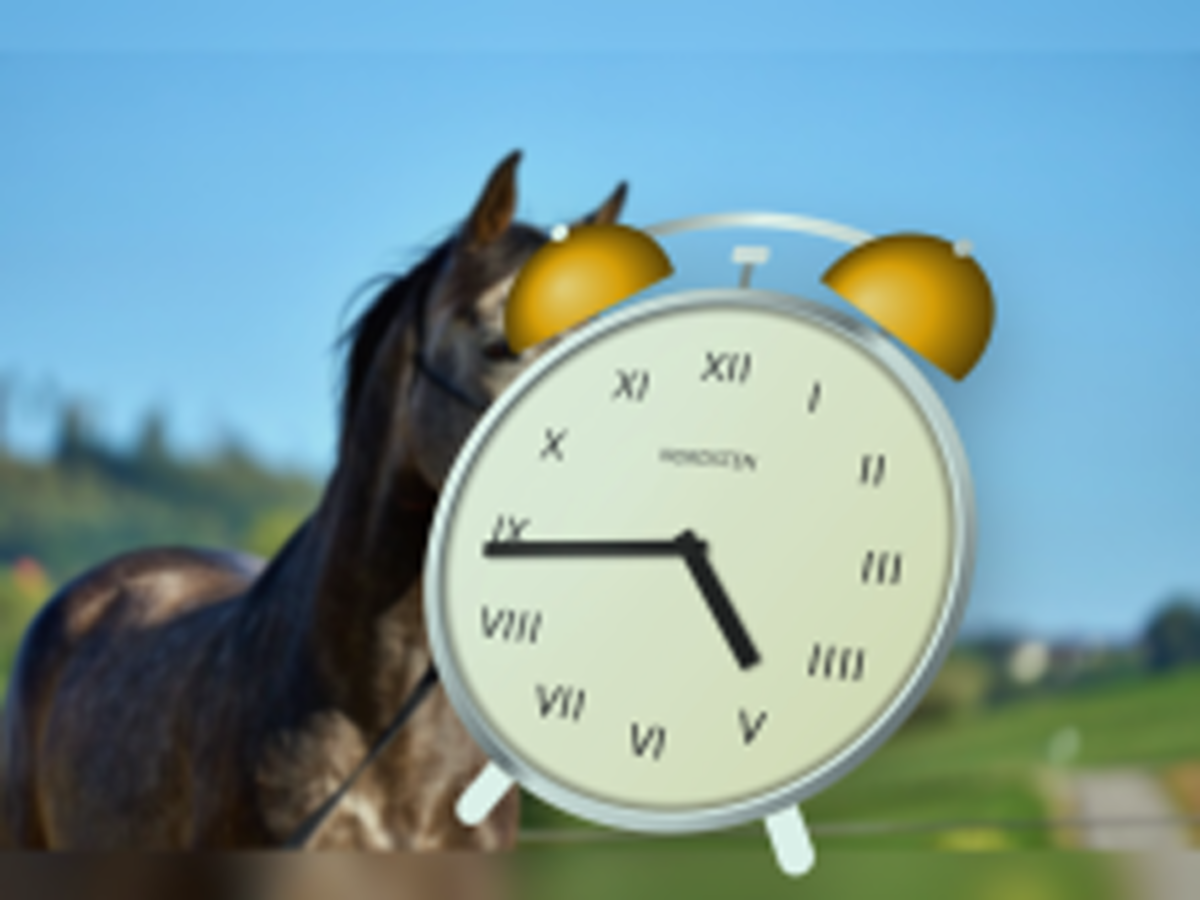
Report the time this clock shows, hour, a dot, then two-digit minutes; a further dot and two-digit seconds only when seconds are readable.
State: 4.44
